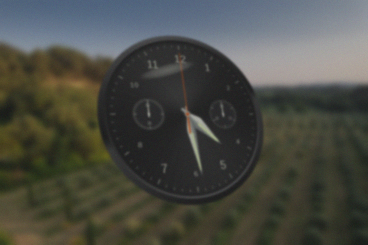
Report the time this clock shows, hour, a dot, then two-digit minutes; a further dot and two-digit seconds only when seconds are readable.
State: 4.29
